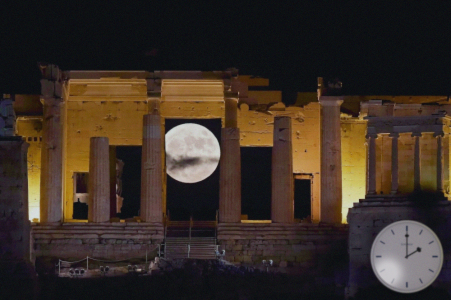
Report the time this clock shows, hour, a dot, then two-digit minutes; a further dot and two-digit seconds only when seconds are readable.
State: 2.00
